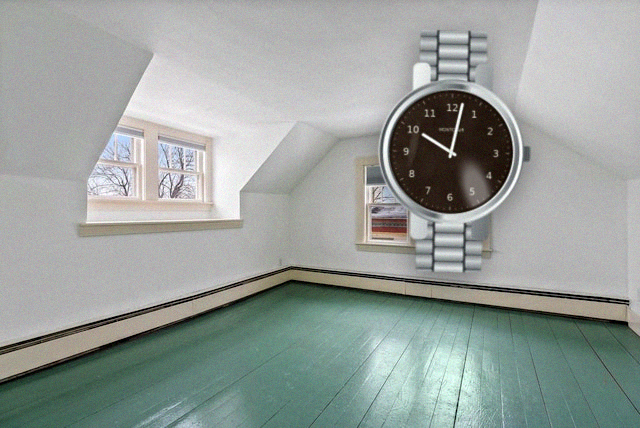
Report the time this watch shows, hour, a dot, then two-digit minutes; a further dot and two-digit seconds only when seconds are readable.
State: 10.02
